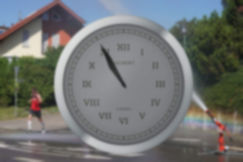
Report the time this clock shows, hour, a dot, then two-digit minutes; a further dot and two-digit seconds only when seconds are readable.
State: 10.55
